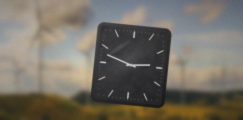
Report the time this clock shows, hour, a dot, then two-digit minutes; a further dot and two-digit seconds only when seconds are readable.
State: 2.48
